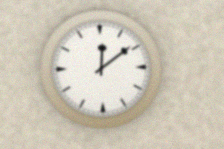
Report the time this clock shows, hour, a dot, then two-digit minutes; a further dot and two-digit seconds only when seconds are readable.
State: 12.09
